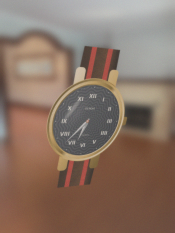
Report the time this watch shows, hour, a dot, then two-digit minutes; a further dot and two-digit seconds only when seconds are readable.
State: 6.37
